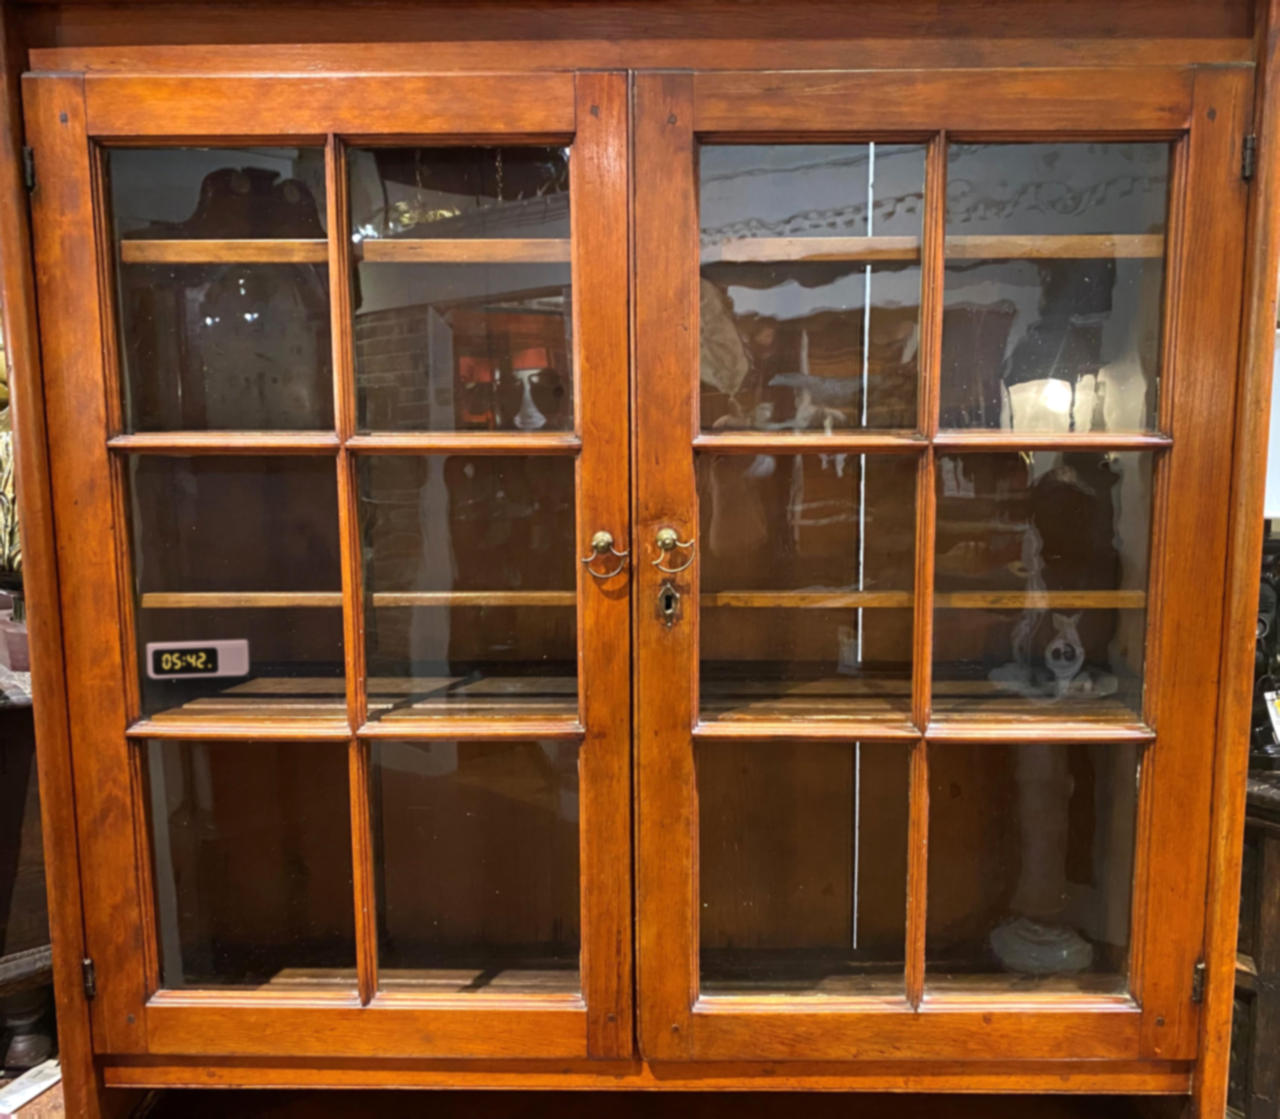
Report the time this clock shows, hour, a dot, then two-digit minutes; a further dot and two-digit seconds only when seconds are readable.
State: 5.42
